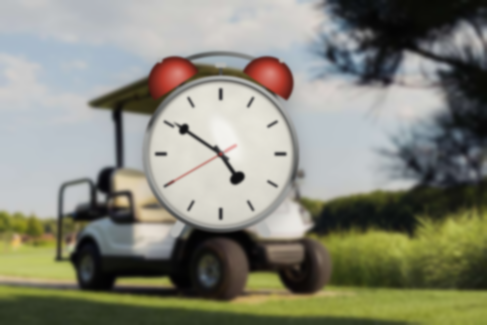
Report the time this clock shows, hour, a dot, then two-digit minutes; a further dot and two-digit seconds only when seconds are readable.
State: 4.50.40
